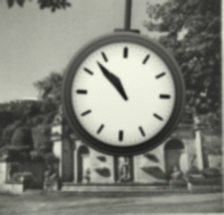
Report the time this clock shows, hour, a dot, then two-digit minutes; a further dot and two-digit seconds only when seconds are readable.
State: 10.53
